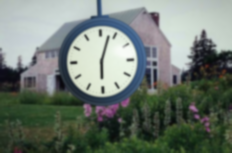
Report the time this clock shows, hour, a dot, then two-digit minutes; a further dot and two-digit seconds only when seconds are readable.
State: 6.03
